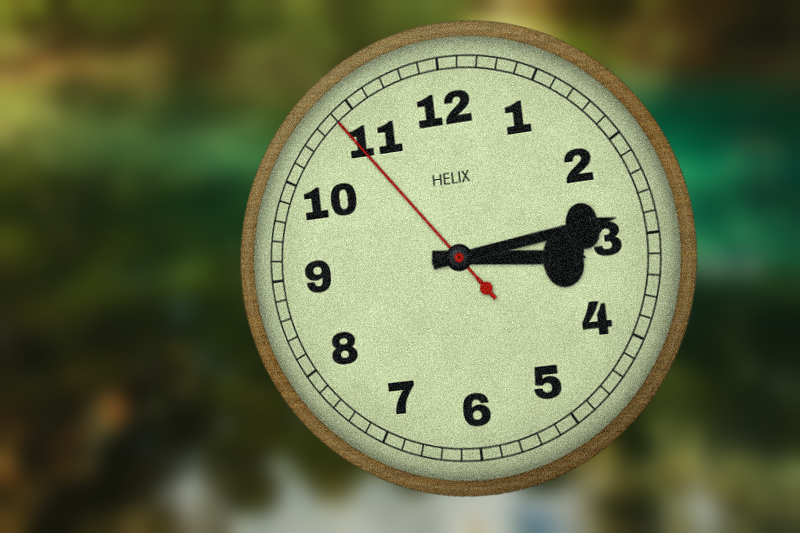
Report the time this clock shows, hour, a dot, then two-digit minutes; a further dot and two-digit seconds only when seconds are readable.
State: 3.13.54
